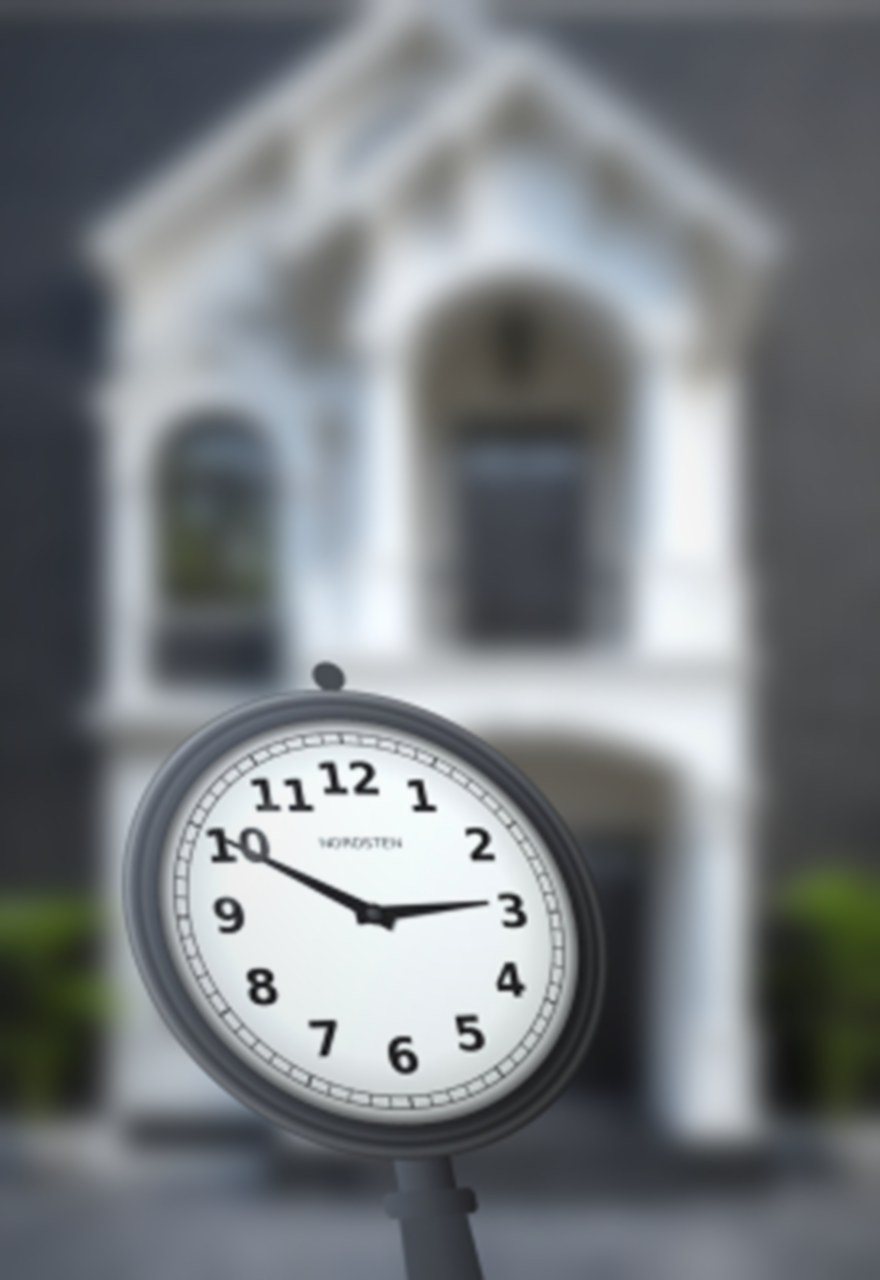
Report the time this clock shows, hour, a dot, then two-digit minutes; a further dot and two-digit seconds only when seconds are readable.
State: 2.50
